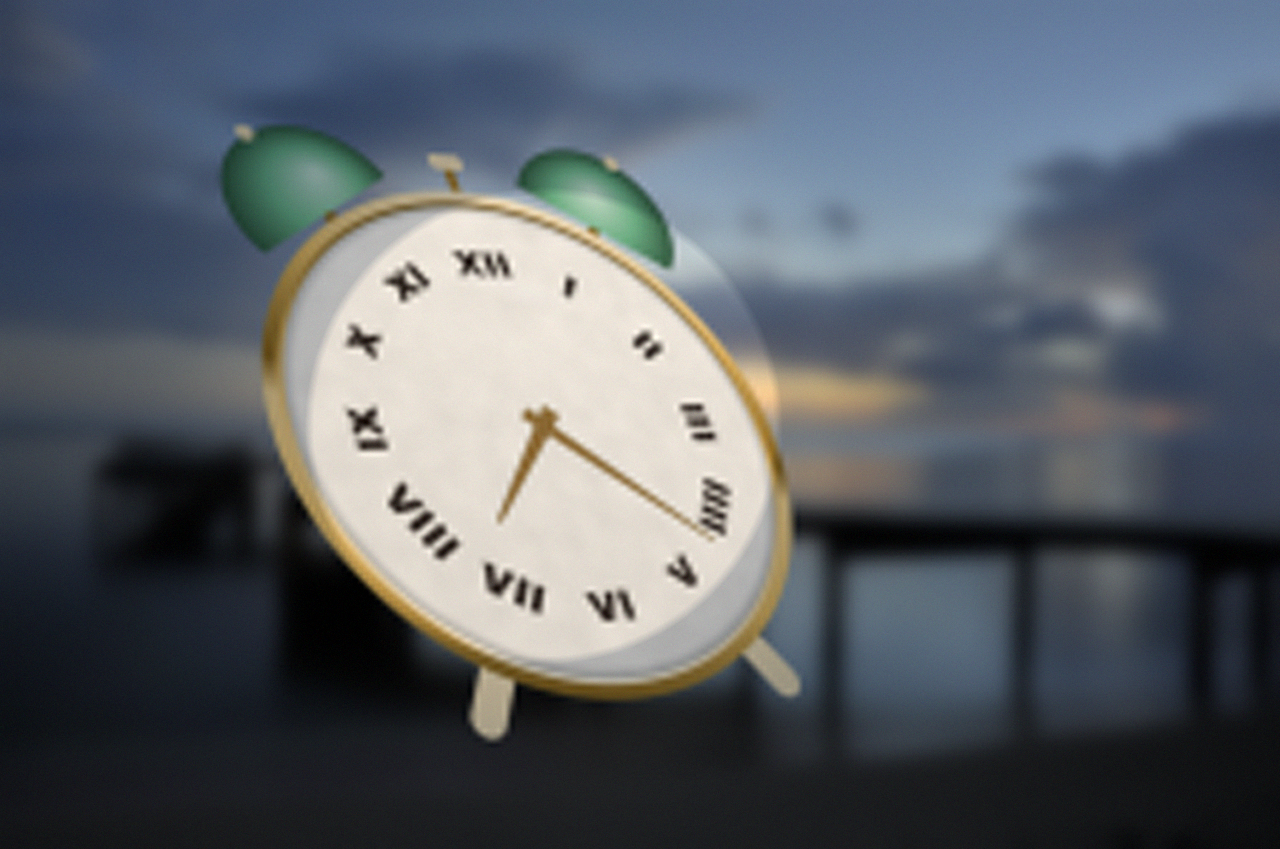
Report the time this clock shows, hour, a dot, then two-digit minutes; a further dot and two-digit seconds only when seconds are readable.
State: 7.22
